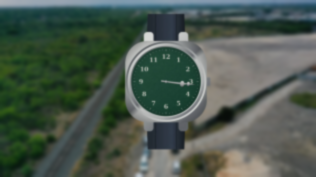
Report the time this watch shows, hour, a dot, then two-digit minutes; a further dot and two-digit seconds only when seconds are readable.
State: 3.16
